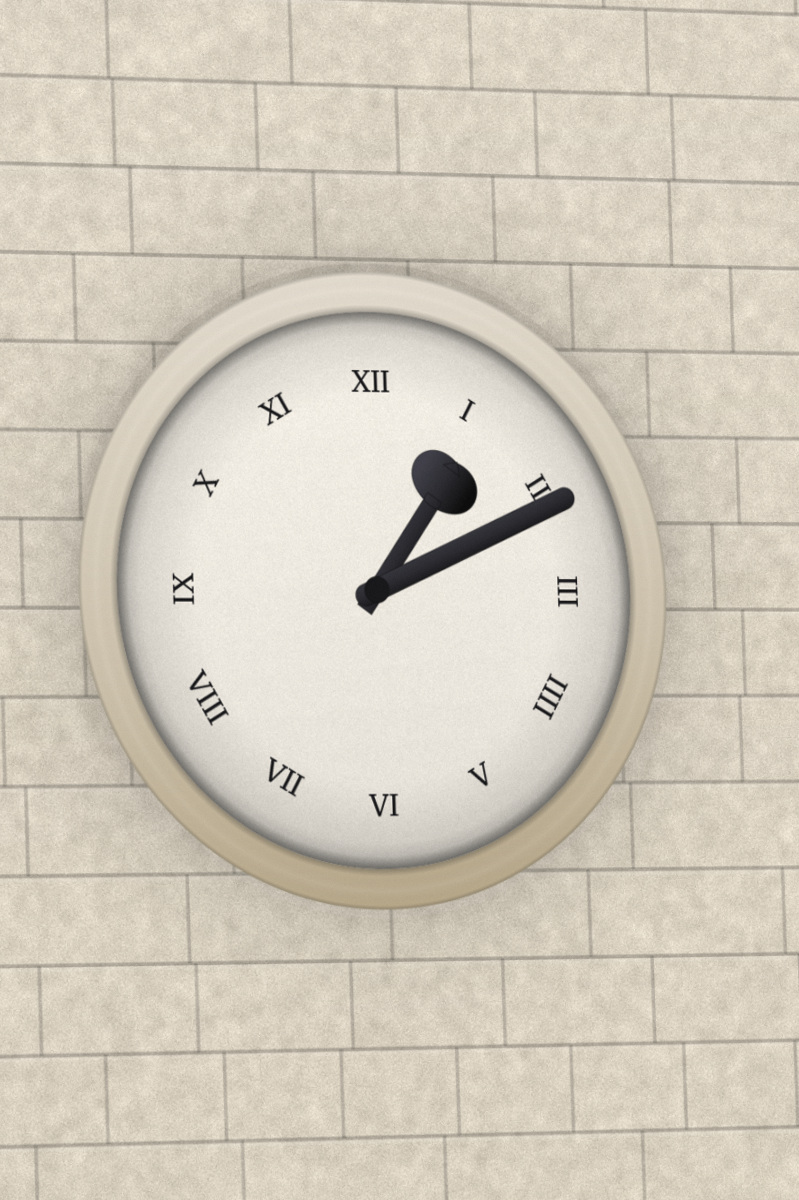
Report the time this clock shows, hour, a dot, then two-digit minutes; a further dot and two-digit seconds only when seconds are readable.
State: 1.11
